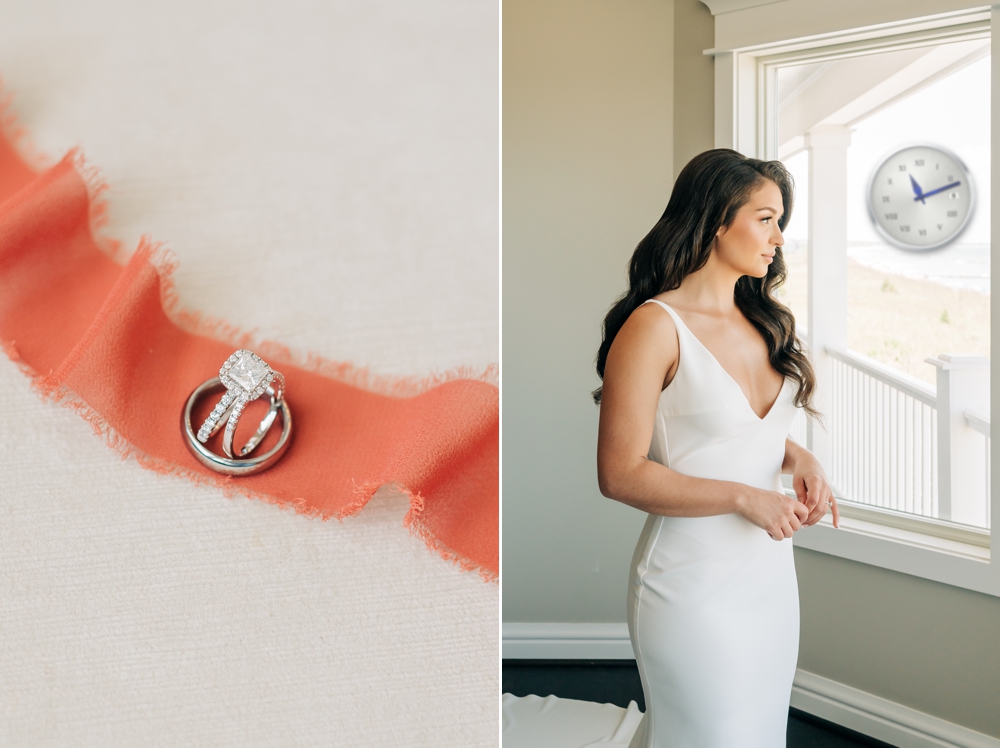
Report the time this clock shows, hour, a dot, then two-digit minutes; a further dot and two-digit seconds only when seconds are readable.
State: 11.12
